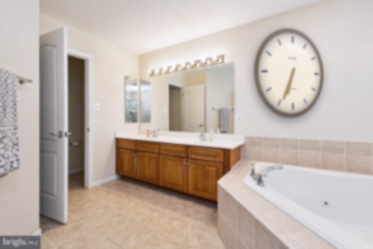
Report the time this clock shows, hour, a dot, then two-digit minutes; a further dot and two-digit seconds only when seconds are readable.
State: 6.34
